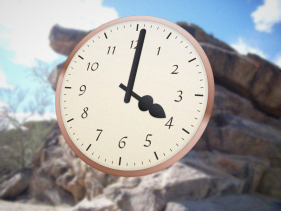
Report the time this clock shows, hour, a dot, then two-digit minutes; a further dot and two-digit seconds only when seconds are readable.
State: 4.01
